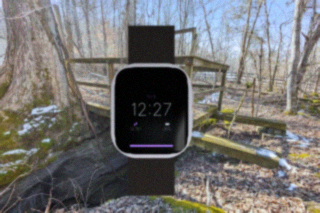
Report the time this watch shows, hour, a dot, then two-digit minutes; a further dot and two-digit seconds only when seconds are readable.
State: 12.27
